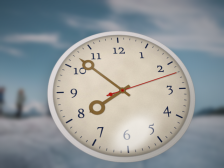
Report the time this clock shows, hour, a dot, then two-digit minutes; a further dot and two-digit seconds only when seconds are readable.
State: 7.52.12
